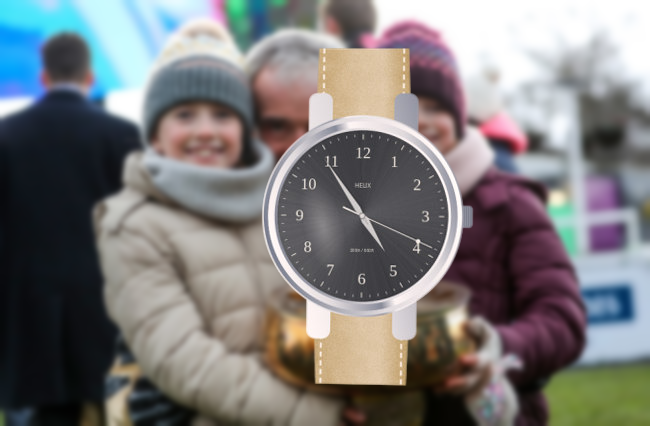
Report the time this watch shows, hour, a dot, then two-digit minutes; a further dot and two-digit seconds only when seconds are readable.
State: 4.54.19
